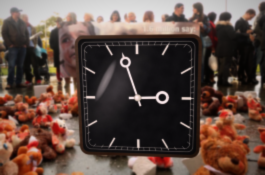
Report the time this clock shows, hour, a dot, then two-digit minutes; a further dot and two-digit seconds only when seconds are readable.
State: 2.57
